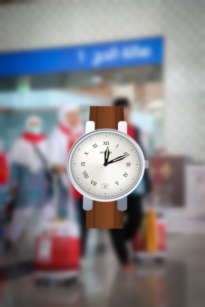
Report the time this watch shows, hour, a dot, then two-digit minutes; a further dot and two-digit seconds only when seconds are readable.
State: 12.11
